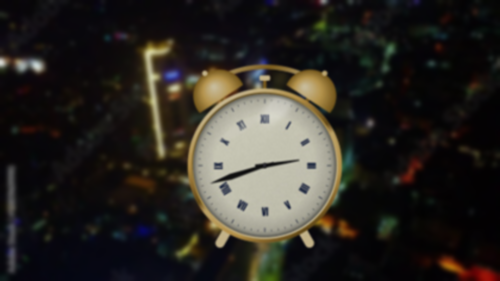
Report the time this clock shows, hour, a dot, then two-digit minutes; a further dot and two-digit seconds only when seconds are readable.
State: 2.42
